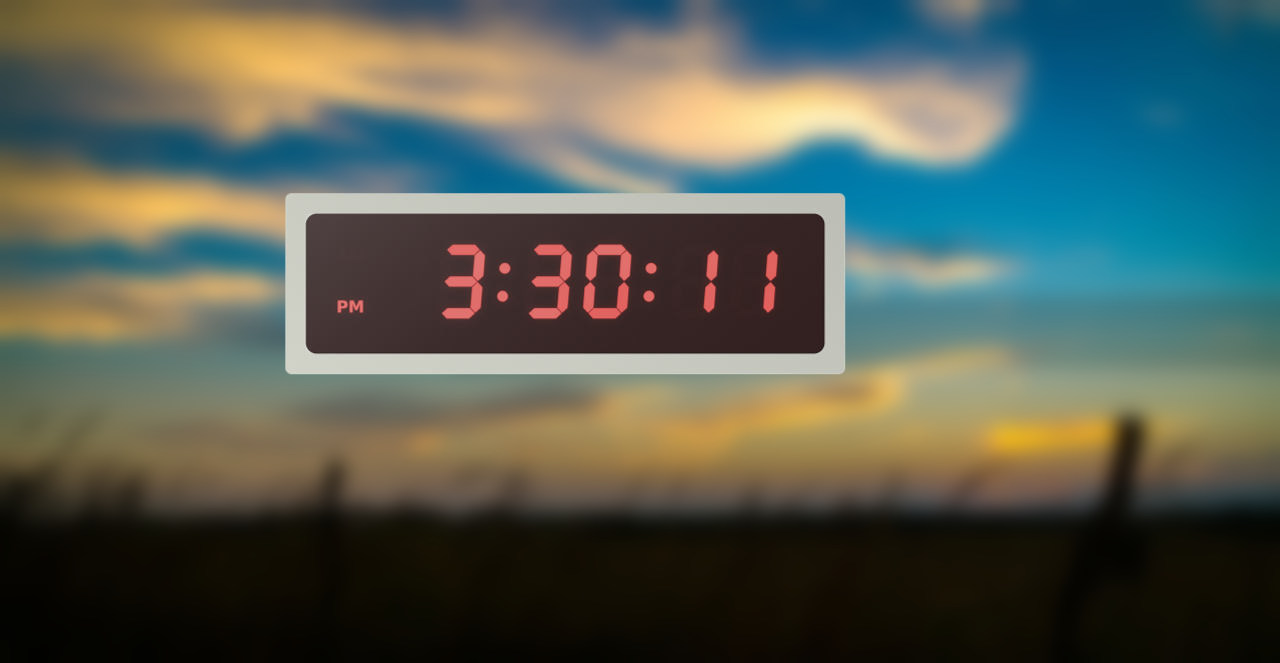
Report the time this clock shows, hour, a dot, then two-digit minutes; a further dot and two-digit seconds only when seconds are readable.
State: 3.30.11
